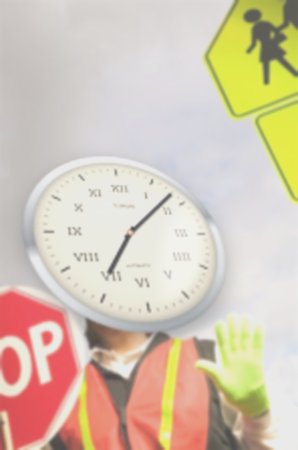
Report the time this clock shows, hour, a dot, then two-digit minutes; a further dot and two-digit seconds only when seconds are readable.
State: 7.08
